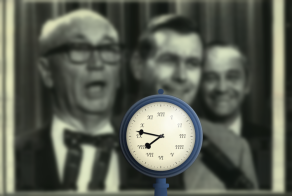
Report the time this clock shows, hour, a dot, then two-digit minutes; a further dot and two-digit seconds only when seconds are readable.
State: 7.47
